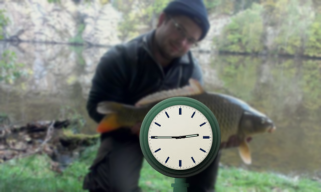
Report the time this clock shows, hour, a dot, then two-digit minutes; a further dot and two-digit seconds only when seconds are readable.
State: 2.45
